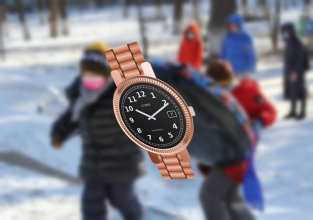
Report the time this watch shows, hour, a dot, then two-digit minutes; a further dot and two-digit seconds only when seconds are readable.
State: 10.11
